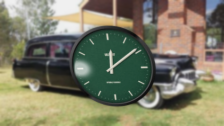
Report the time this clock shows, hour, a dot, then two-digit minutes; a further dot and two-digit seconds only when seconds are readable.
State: 12.09
